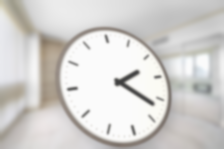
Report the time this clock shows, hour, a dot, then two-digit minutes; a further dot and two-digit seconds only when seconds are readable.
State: 2.22
